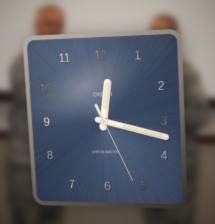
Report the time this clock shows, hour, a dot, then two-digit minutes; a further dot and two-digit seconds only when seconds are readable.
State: 12.17.26
